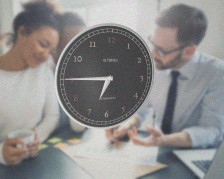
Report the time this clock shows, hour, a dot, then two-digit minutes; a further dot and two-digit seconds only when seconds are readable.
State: 6.45
